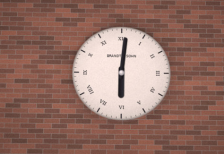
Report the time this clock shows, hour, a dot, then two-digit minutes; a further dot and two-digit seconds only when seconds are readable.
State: 6.01
